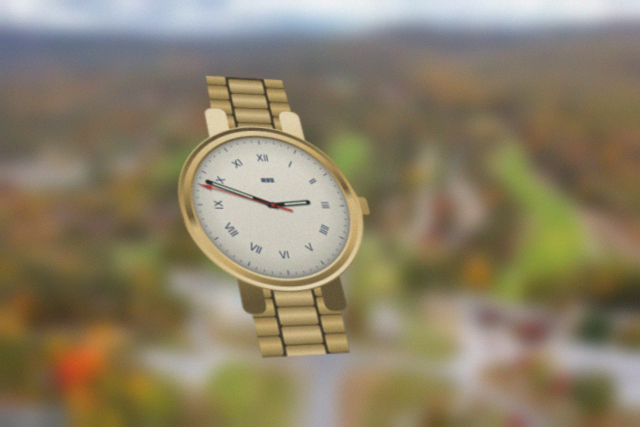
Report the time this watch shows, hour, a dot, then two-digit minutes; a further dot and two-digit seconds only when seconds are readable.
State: 2.48.48
